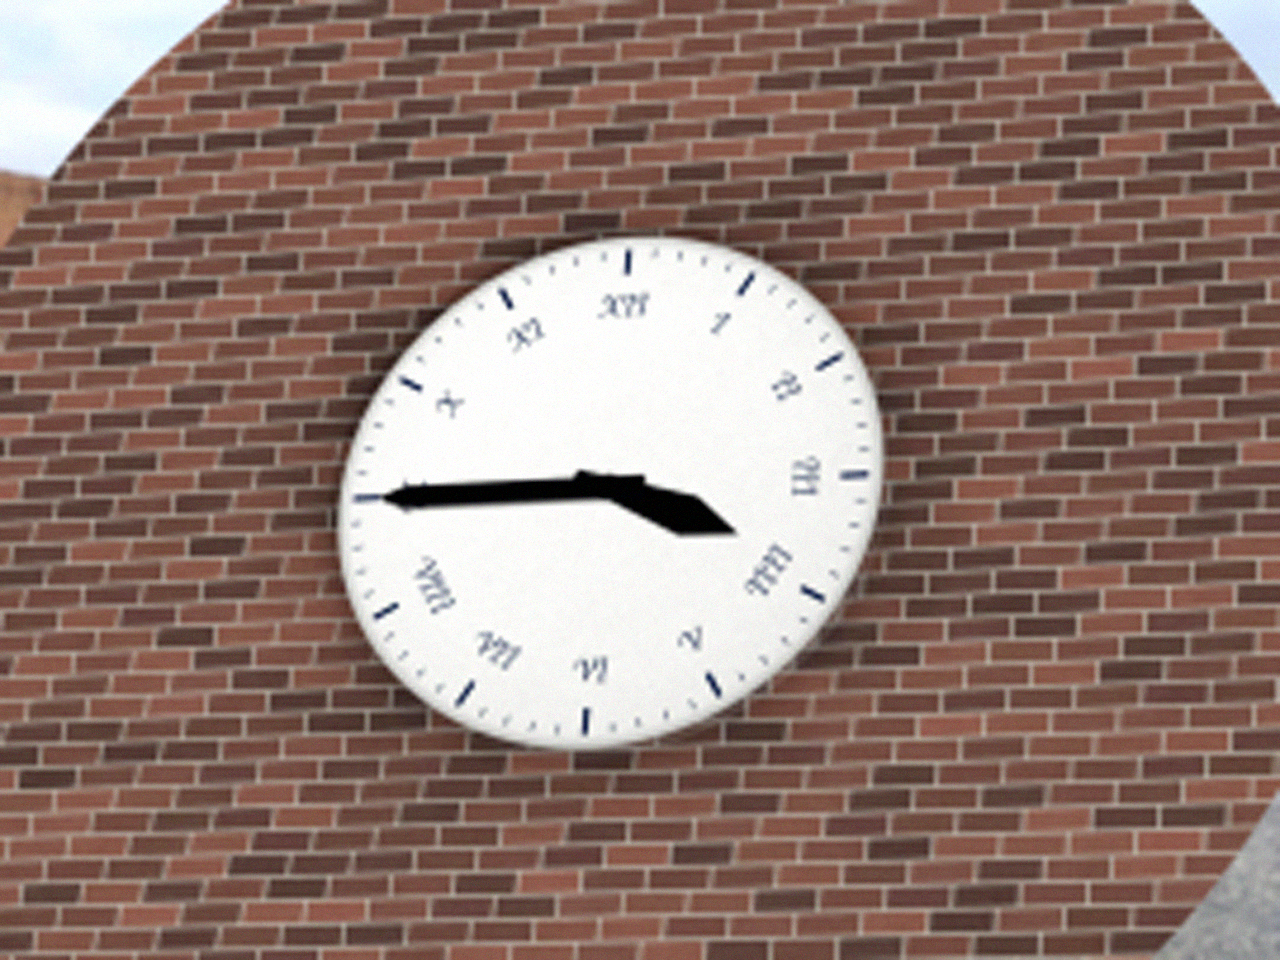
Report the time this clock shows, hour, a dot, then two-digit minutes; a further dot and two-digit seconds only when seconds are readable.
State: 3.45
